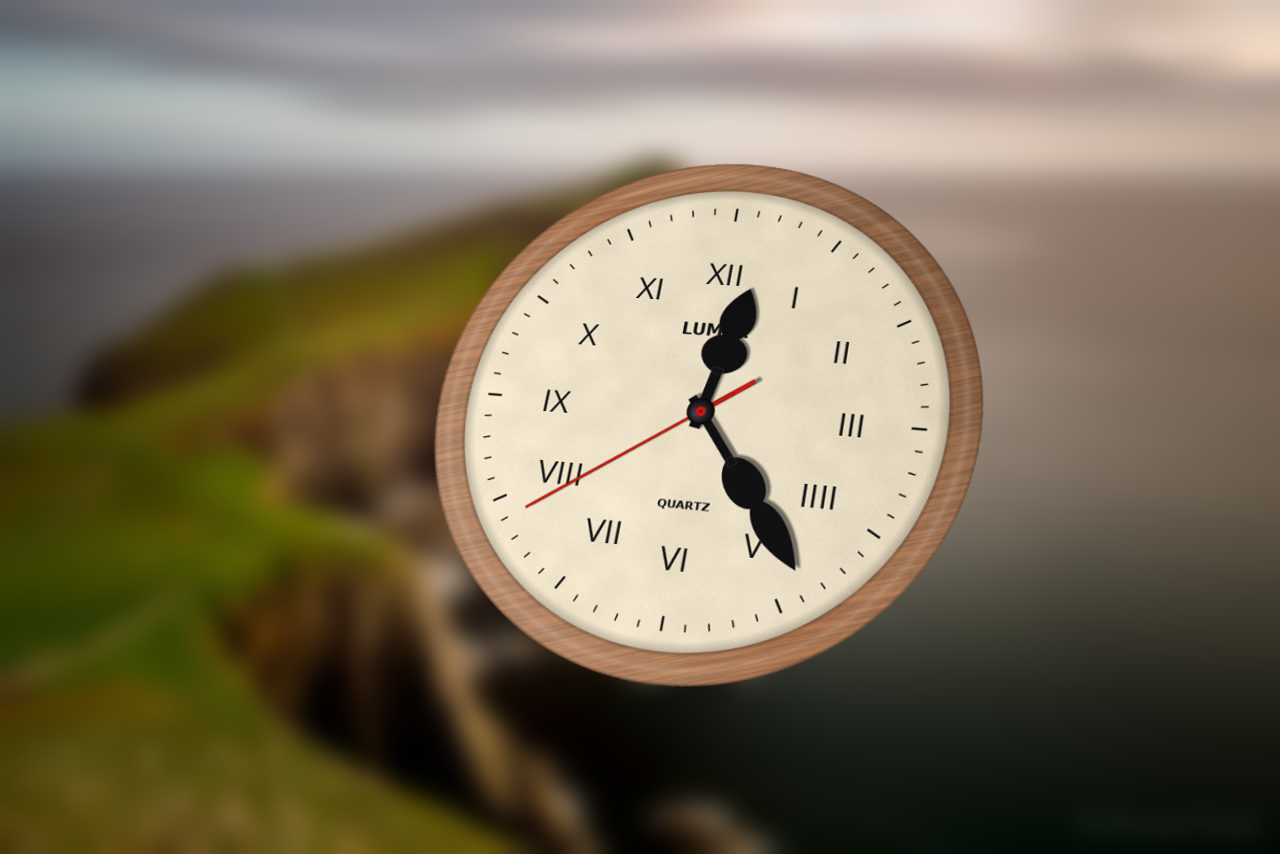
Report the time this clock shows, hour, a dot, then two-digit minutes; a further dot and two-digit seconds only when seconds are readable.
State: 12.23.39
